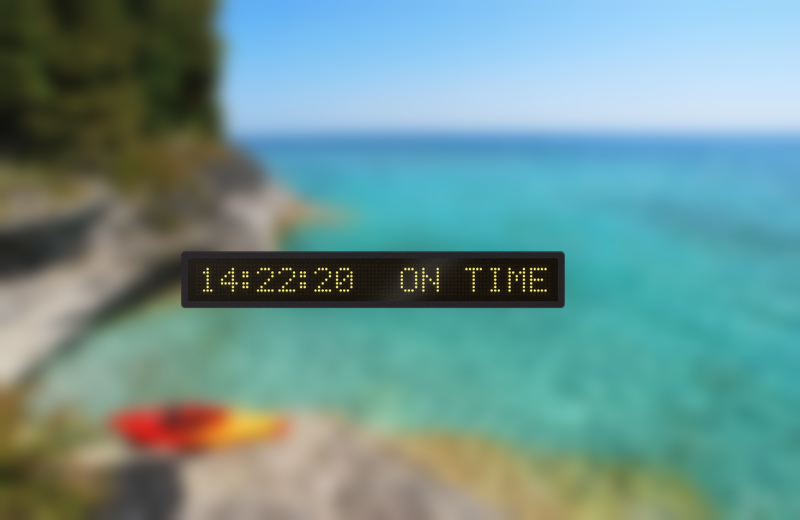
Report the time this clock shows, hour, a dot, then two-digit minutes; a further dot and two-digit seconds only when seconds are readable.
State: 14.22.20
